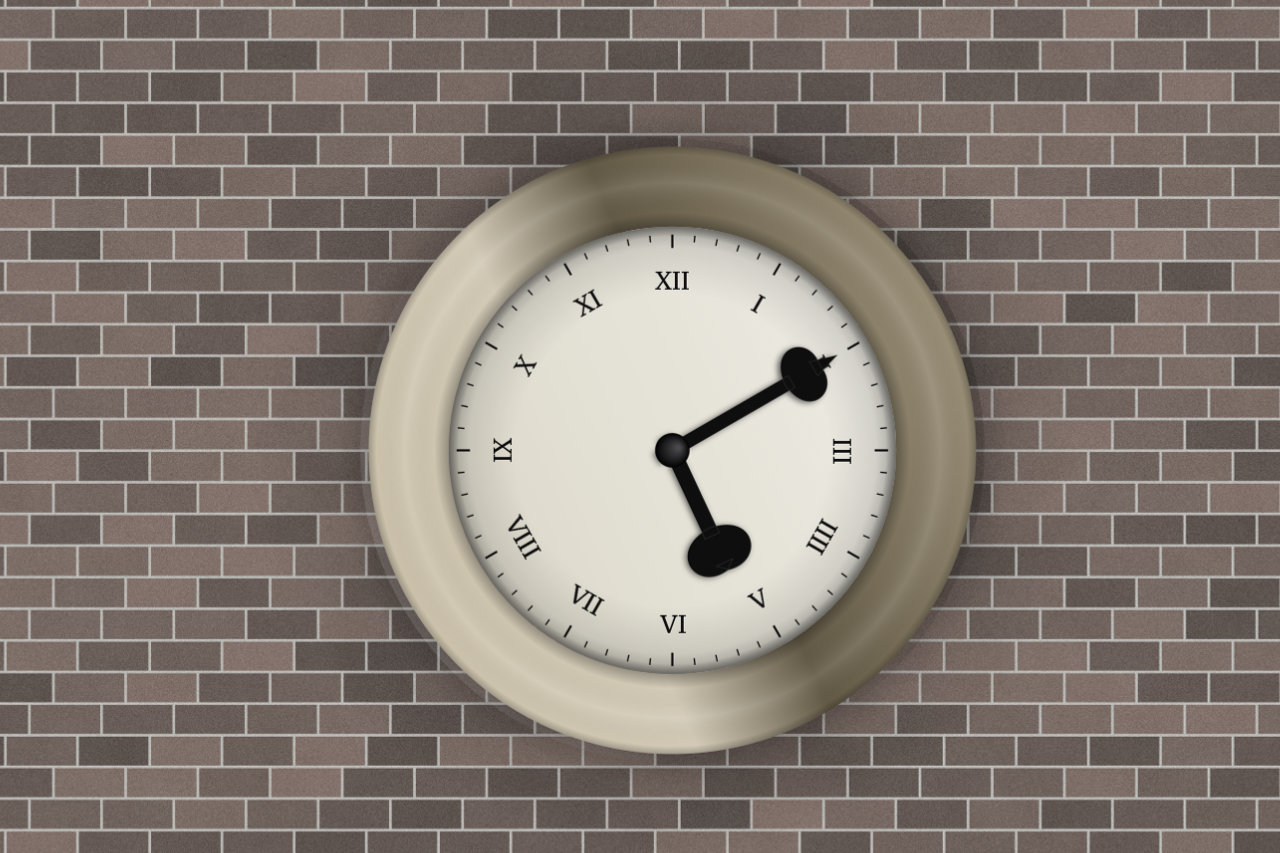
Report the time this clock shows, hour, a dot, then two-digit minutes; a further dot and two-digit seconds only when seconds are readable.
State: 5.10
